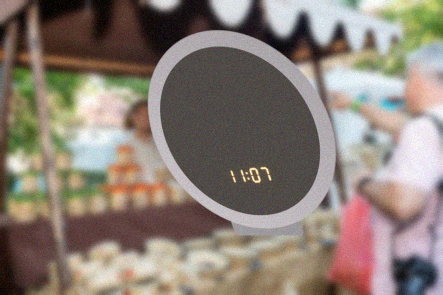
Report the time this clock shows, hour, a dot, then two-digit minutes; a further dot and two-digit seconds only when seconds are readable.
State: 11.07
